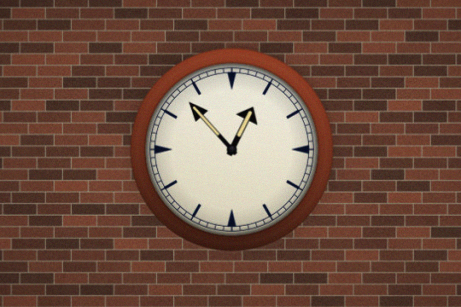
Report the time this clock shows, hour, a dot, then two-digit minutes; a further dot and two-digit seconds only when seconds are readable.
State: 12.53
